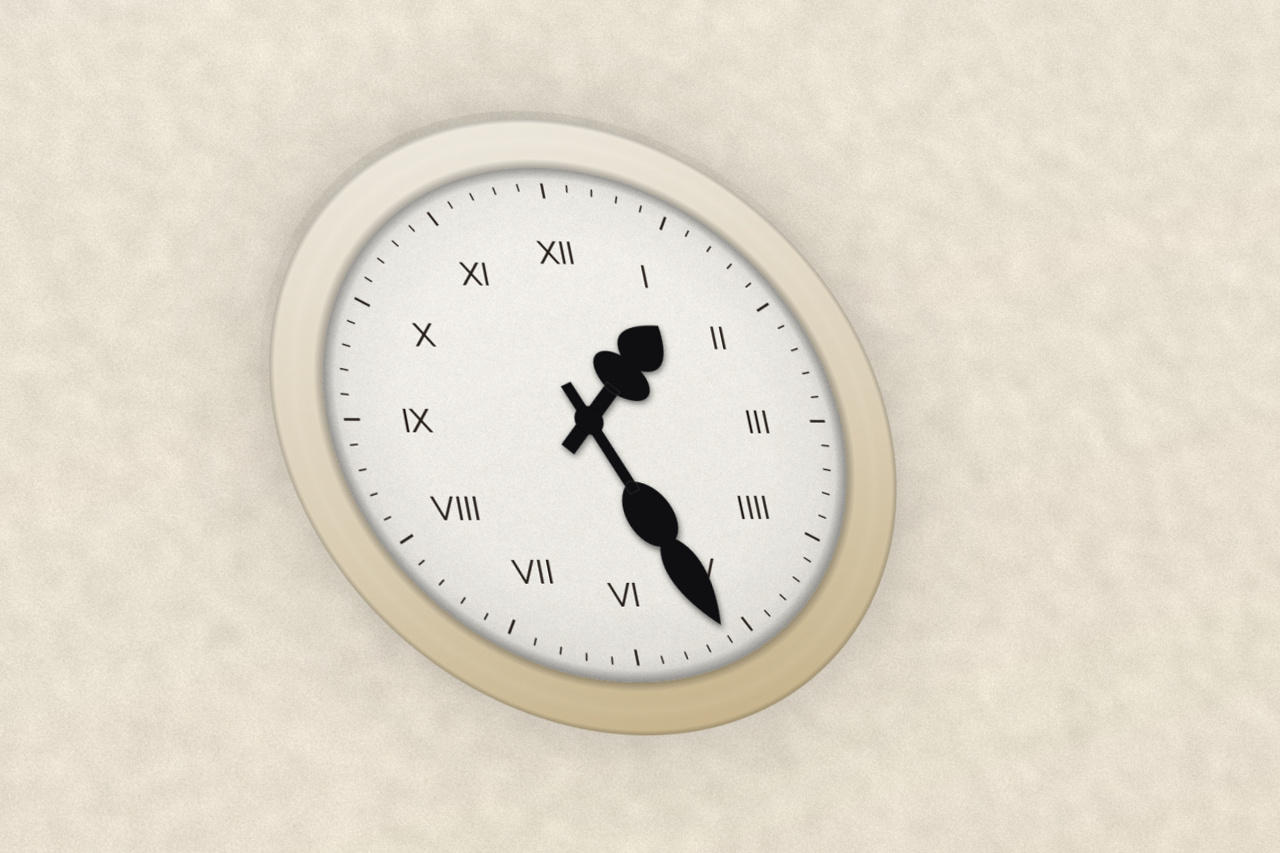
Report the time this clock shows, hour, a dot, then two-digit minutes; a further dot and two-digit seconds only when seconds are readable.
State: 1.26
